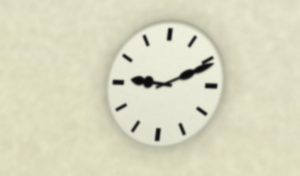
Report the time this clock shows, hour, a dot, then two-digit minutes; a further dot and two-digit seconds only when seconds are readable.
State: 9.11
